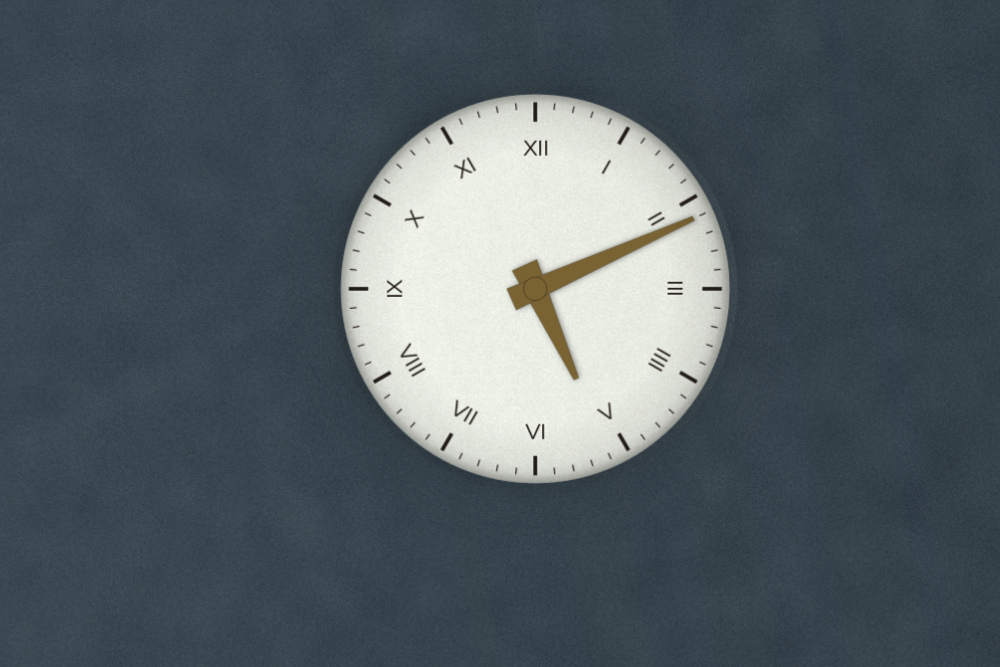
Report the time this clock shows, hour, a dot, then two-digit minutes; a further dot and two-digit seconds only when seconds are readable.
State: 5.11
